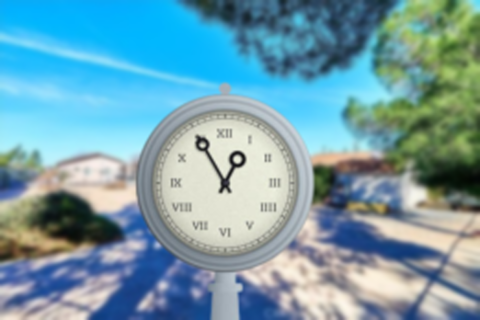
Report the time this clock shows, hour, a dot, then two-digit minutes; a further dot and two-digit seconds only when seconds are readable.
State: 12.55
